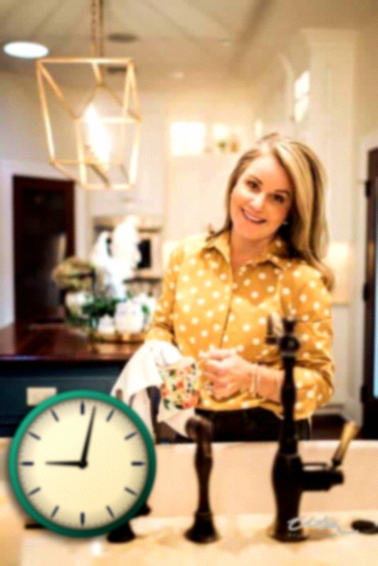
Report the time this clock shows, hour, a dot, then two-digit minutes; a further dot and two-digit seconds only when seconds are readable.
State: 9.02
